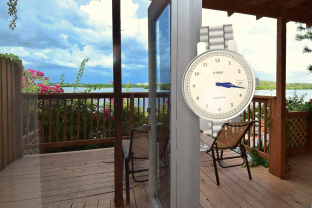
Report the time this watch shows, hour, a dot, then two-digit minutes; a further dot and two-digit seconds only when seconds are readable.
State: 3.17
